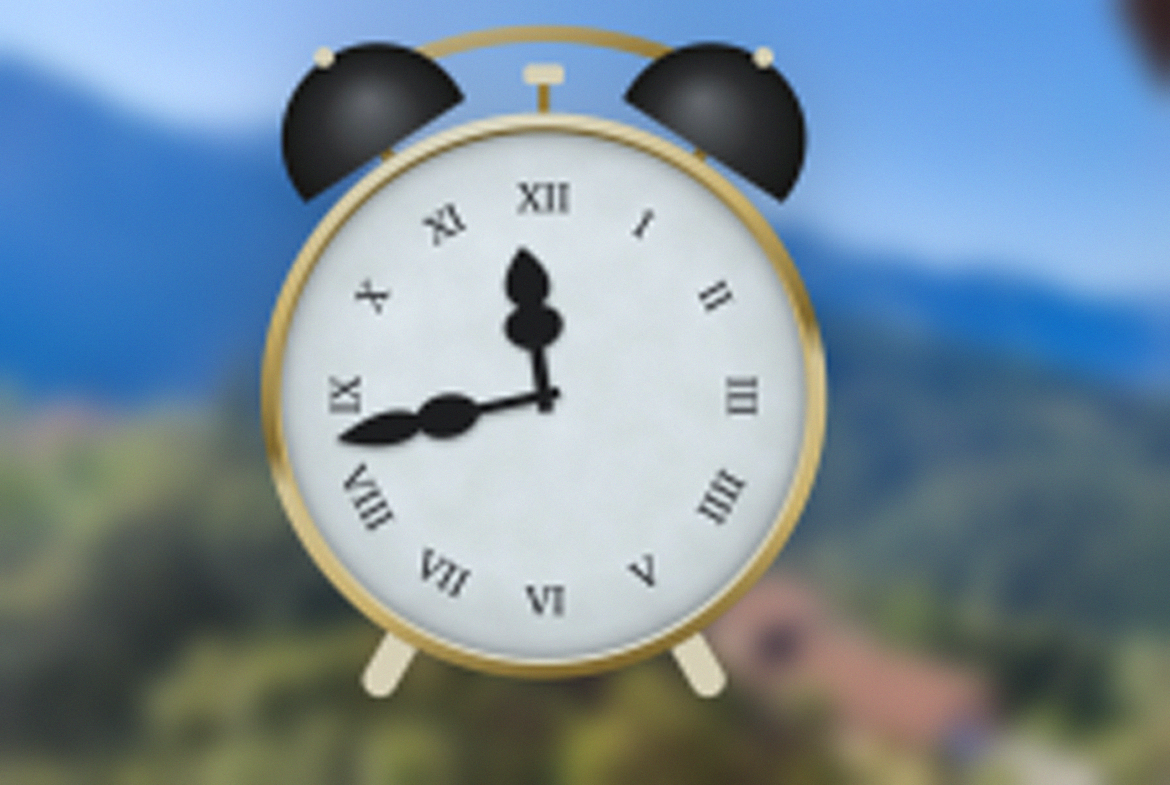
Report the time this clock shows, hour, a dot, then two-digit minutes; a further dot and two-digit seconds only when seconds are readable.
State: 11.43
